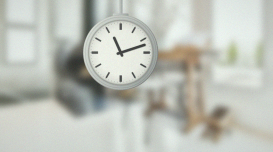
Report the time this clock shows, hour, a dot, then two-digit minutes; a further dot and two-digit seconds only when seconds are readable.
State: 11.12
